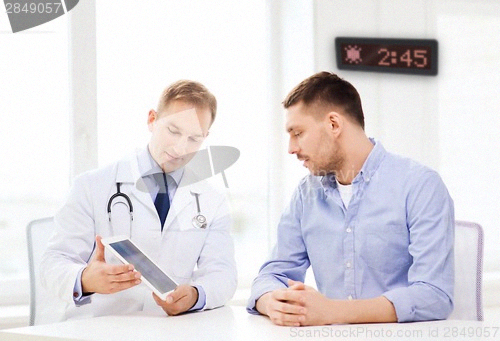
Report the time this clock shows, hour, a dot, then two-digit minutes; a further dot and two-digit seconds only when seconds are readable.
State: 2.45
